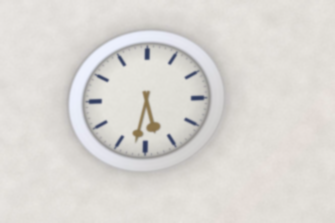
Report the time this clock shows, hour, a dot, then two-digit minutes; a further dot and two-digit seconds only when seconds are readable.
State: 5.32
